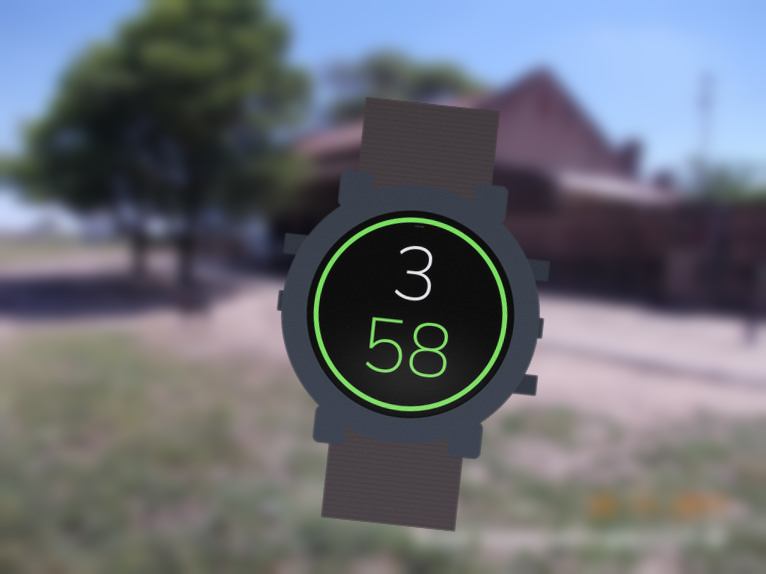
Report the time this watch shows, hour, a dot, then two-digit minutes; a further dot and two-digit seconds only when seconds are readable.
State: 3.58
